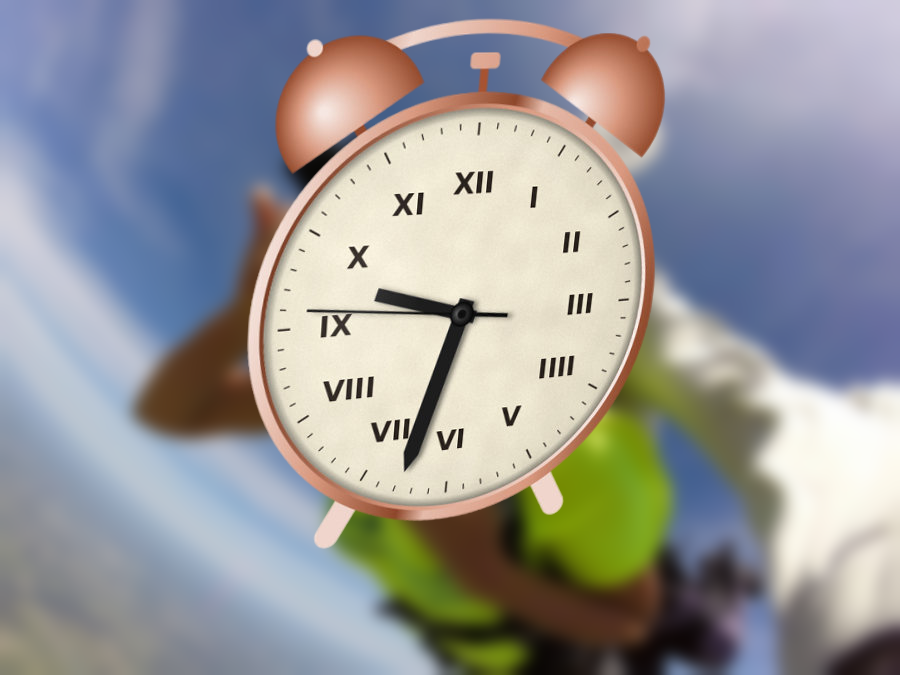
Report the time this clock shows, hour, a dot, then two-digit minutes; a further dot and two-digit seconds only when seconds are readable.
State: 9.32.46
